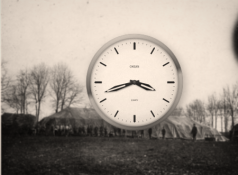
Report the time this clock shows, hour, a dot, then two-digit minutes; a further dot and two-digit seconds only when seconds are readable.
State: 3.42
